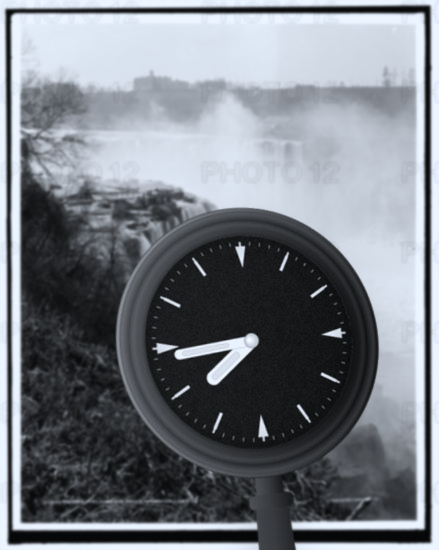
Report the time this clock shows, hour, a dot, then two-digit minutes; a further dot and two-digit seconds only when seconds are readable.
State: 7.44
